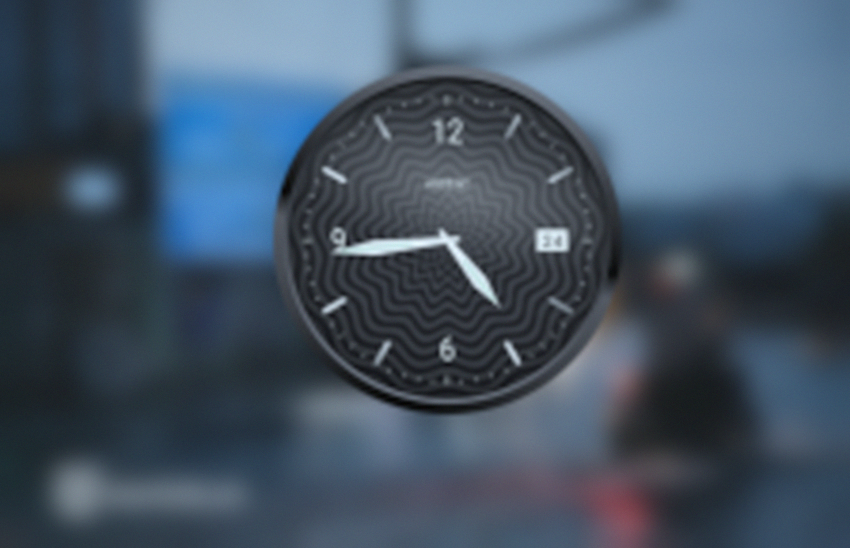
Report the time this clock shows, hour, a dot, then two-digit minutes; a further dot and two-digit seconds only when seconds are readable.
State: 4.44
